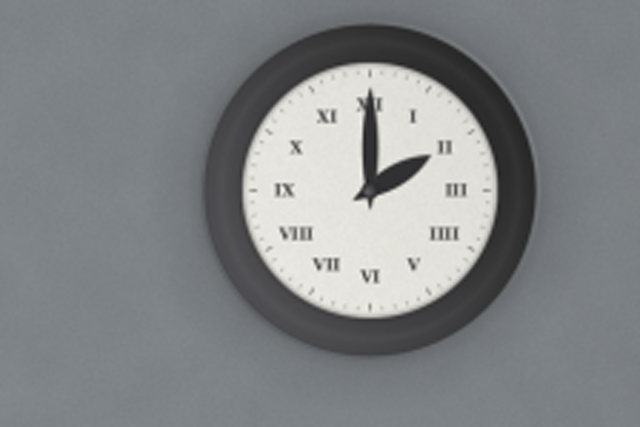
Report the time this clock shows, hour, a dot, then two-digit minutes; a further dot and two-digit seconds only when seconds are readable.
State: 2.00
